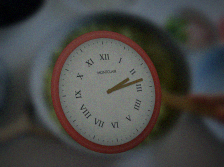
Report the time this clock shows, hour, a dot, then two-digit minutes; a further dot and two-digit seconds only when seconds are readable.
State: 2.13
